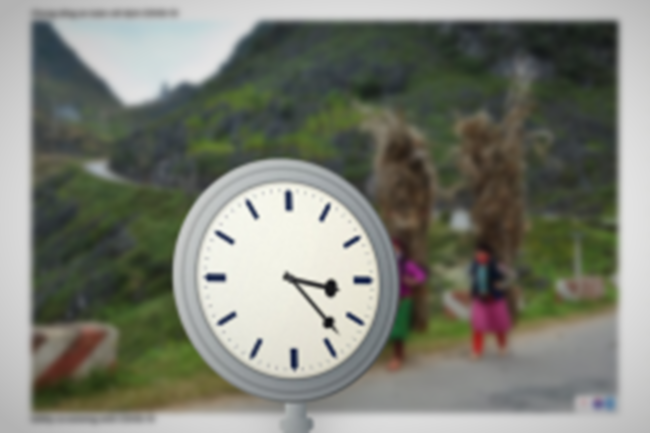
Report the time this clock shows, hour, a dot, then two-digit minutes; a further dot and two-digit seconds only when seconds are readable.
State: 3.23
